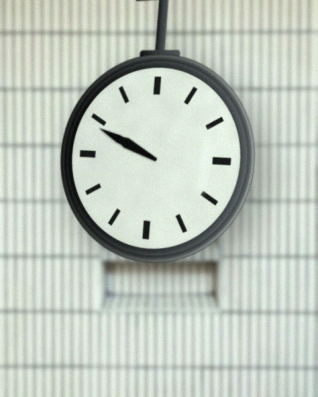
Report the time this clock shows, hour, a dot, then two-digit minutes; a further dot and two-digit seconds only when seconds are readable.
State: 9.49
